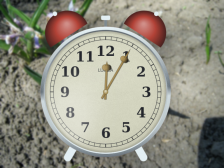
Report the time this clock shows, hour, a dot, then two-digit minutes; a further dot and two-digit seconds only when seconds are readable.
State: 12.05
